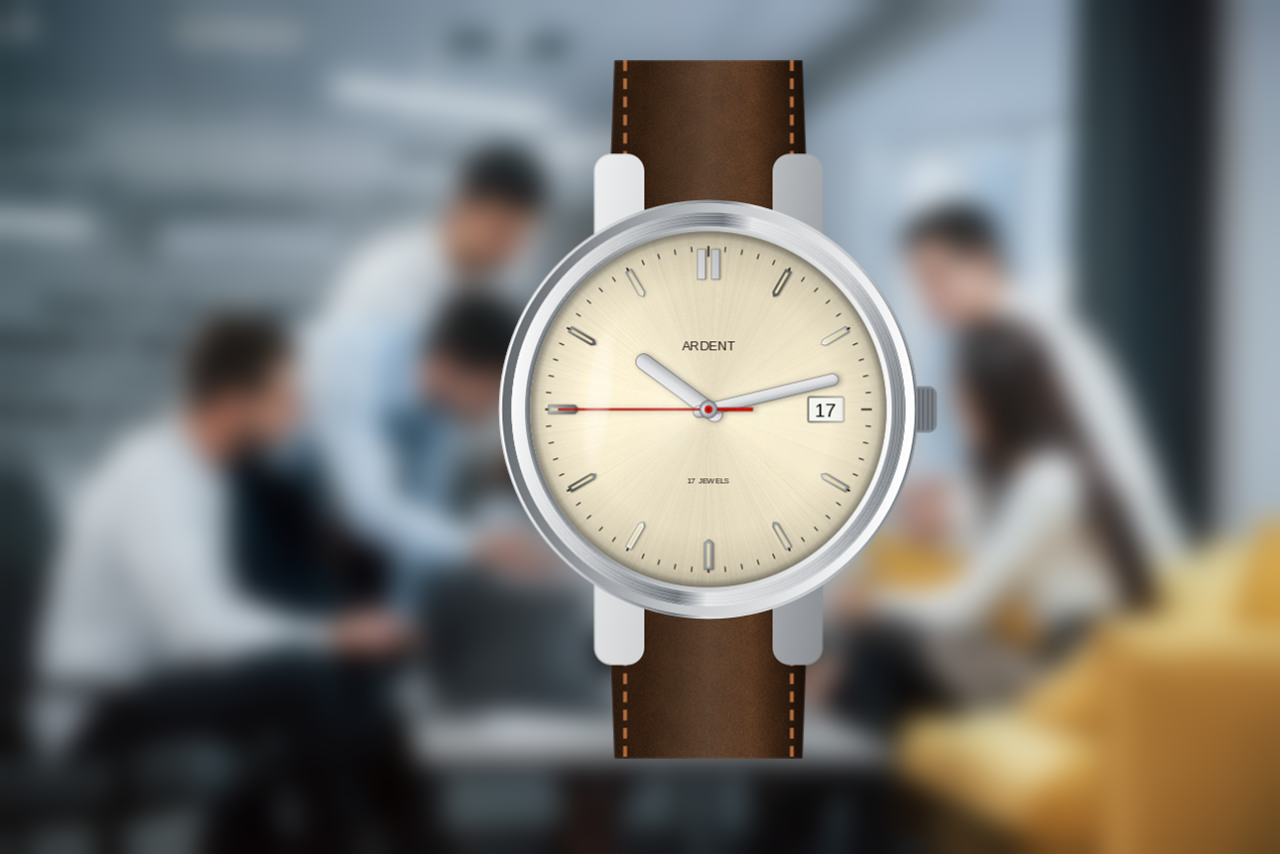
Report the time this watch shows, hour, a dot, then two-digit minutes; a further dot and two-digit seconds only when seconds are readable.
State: 10.12.45
